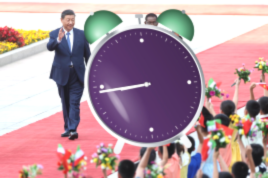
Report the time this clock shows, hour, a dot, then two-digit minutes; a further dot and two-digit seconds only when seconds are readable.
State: 8.44
